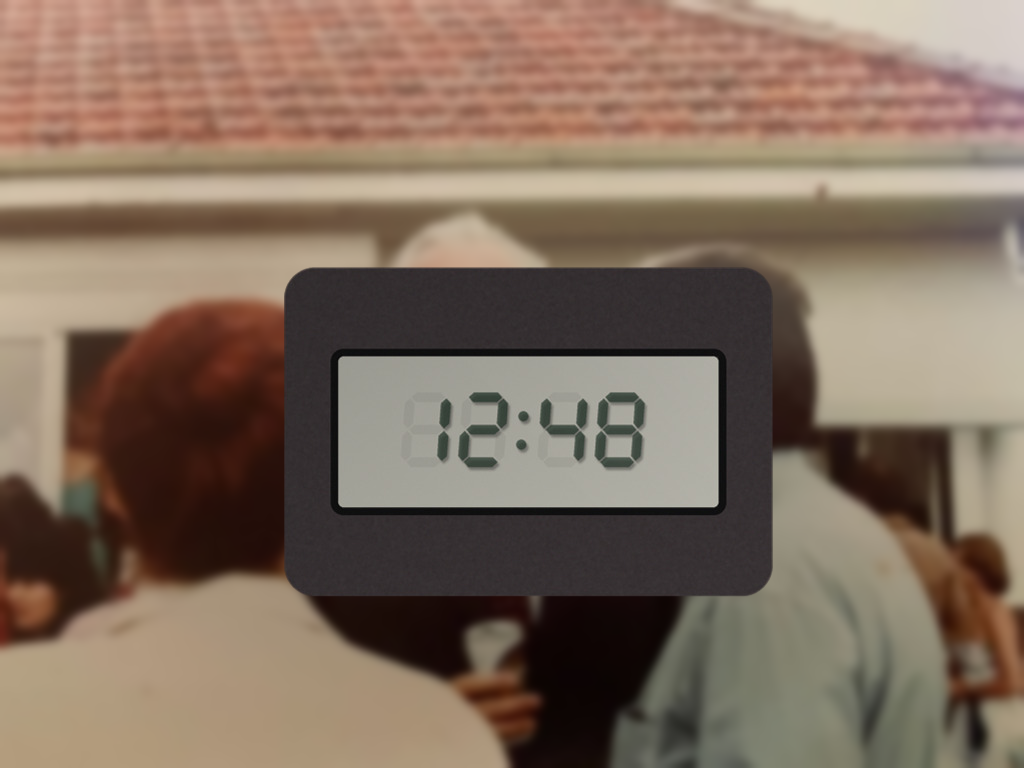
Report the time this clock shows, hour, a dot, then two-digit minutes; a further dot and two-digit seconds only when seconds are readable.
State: 12.48
